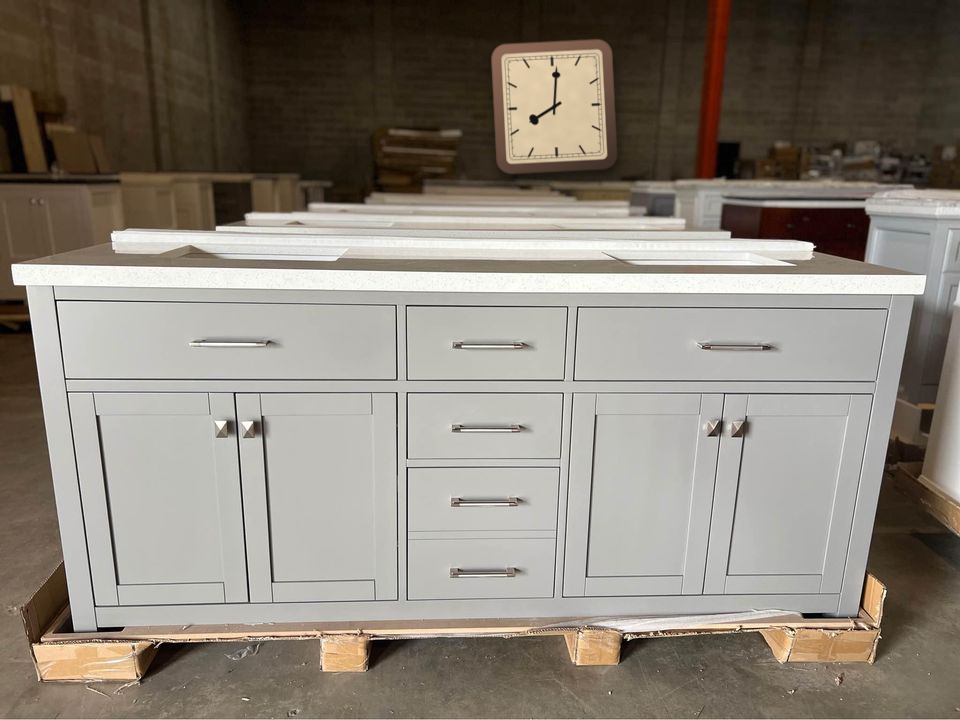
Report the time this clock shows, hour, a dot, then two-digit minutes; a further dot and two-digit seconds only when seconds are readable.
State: 8.01
